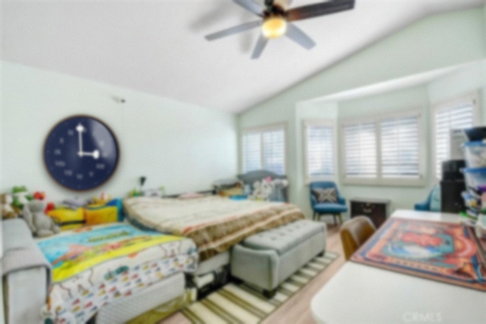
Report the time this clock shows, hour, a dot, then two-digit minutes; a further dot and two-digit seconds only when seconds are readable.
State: 2.59
